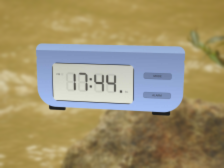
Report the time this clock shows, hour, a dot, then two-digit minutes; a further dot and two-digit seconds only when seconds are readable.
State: 17.44
